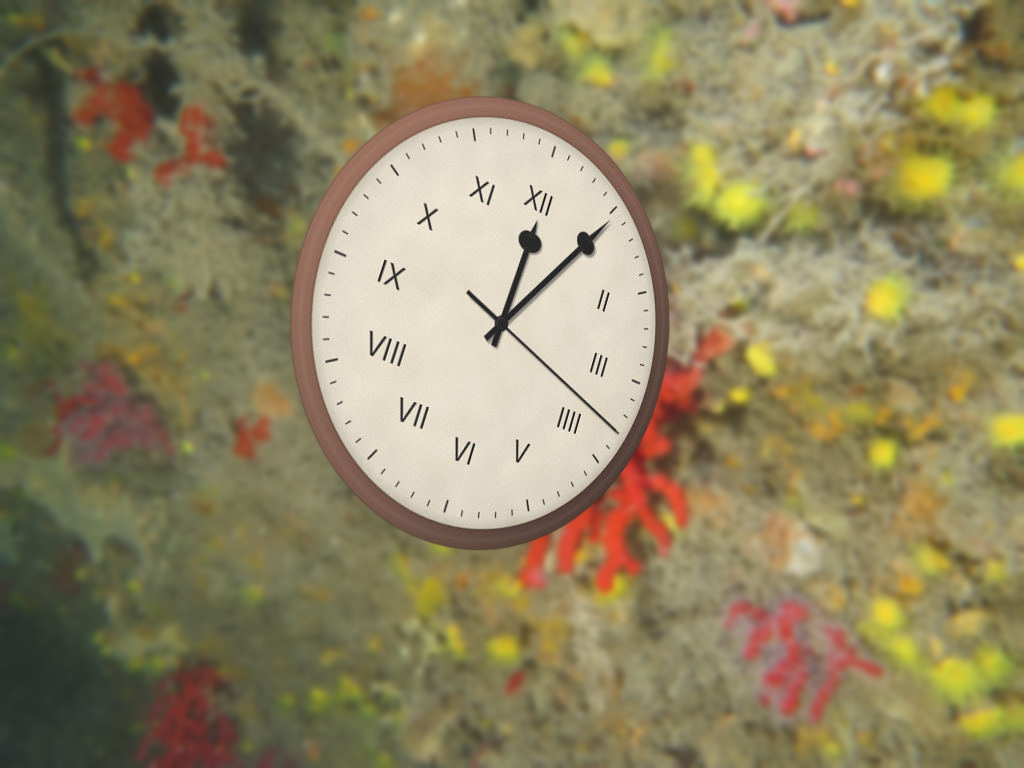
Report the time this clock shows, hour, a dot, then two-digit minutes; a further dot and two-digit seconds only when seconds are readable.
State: 12.05.18
